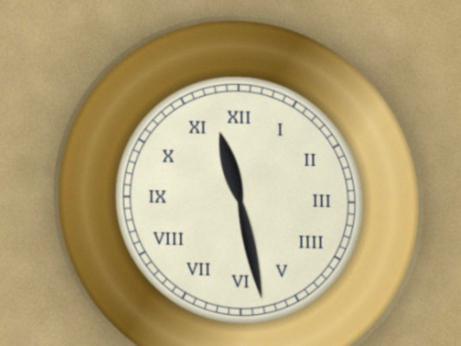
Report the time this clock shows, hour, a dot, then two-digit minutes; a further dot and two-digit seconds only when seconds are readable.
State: 11.28
